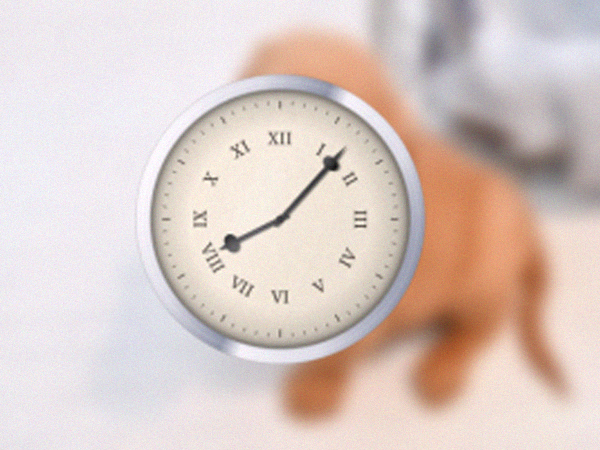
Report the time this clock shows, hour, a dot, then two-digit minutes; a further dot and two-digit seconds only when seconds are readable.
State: 8.07
